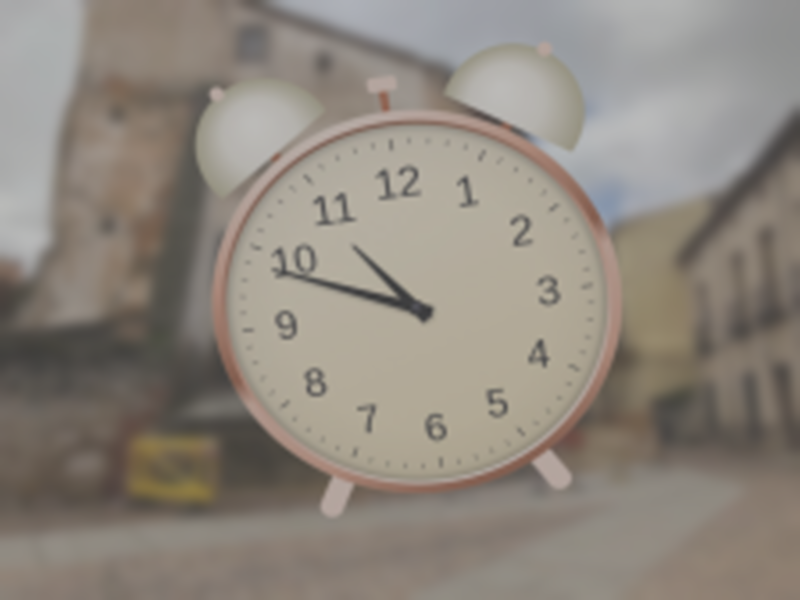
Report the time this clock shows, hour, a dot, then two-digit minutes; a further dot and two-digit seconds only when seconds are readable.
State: 10.49
